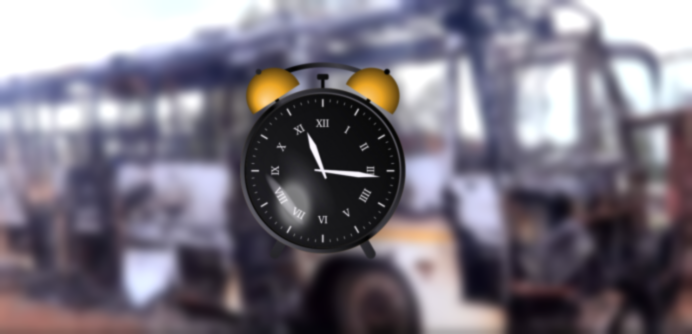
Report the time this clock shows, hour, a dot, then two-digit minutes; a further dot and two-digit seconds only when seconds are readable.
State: 11.16
